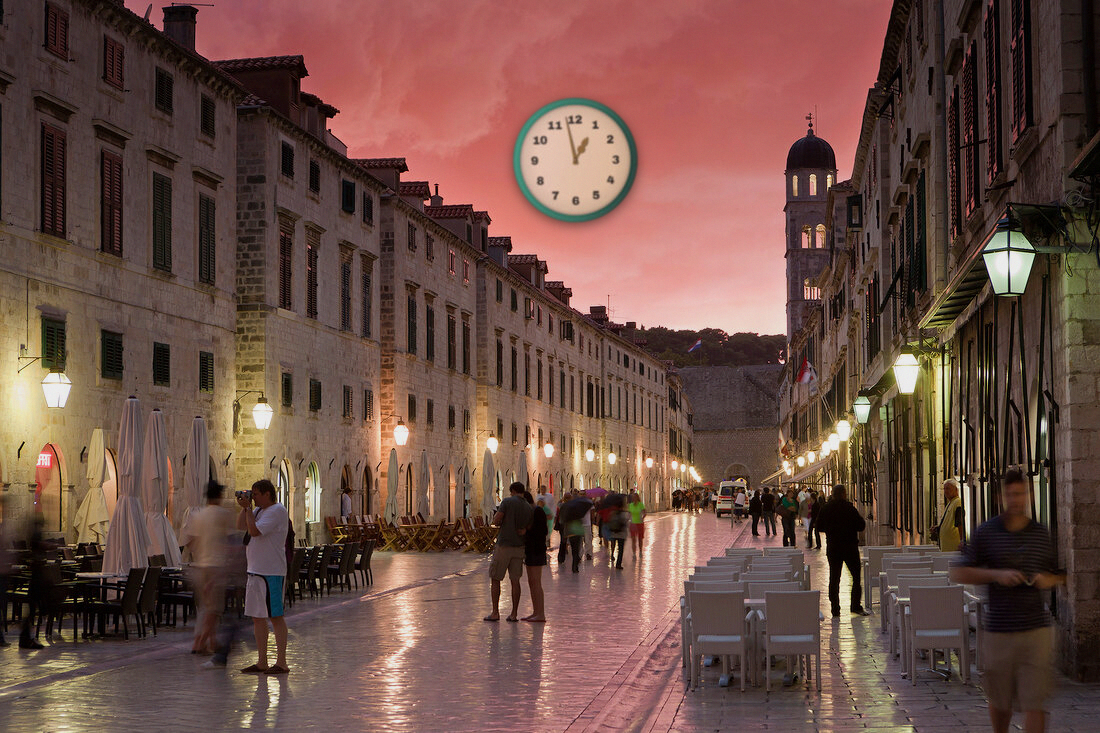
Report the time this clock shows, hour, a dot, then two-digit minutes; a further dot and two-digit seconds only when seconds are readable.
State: 12.58
